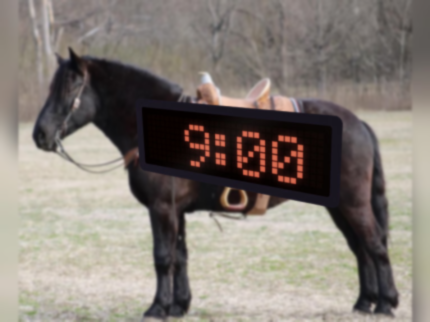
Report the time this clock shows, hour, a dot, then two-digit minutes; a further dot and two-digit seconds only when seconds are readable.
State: 9.00
